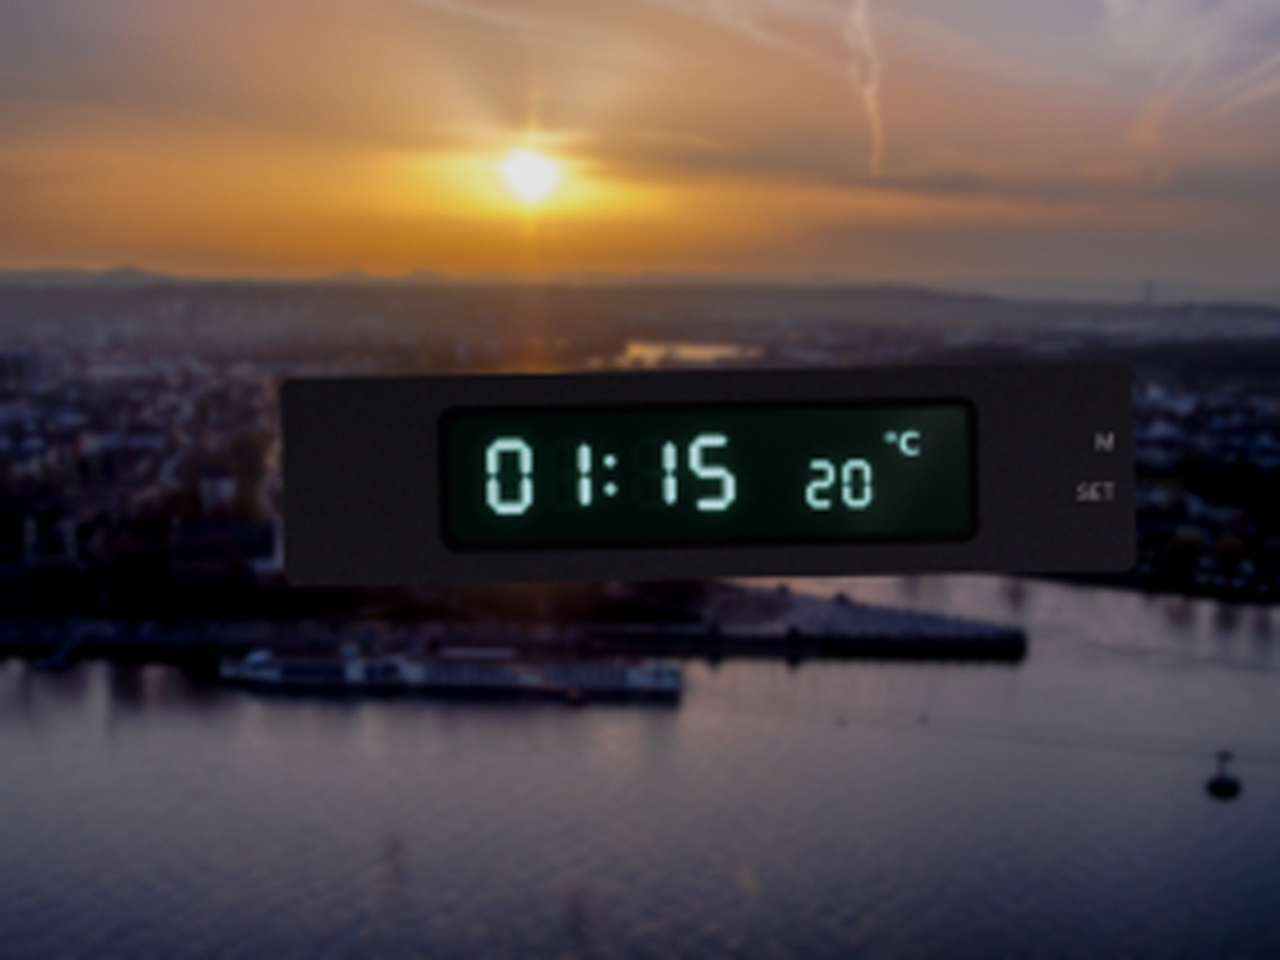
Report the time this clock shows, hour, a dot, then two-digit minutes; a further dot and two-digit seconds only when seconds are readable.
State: 1.15
